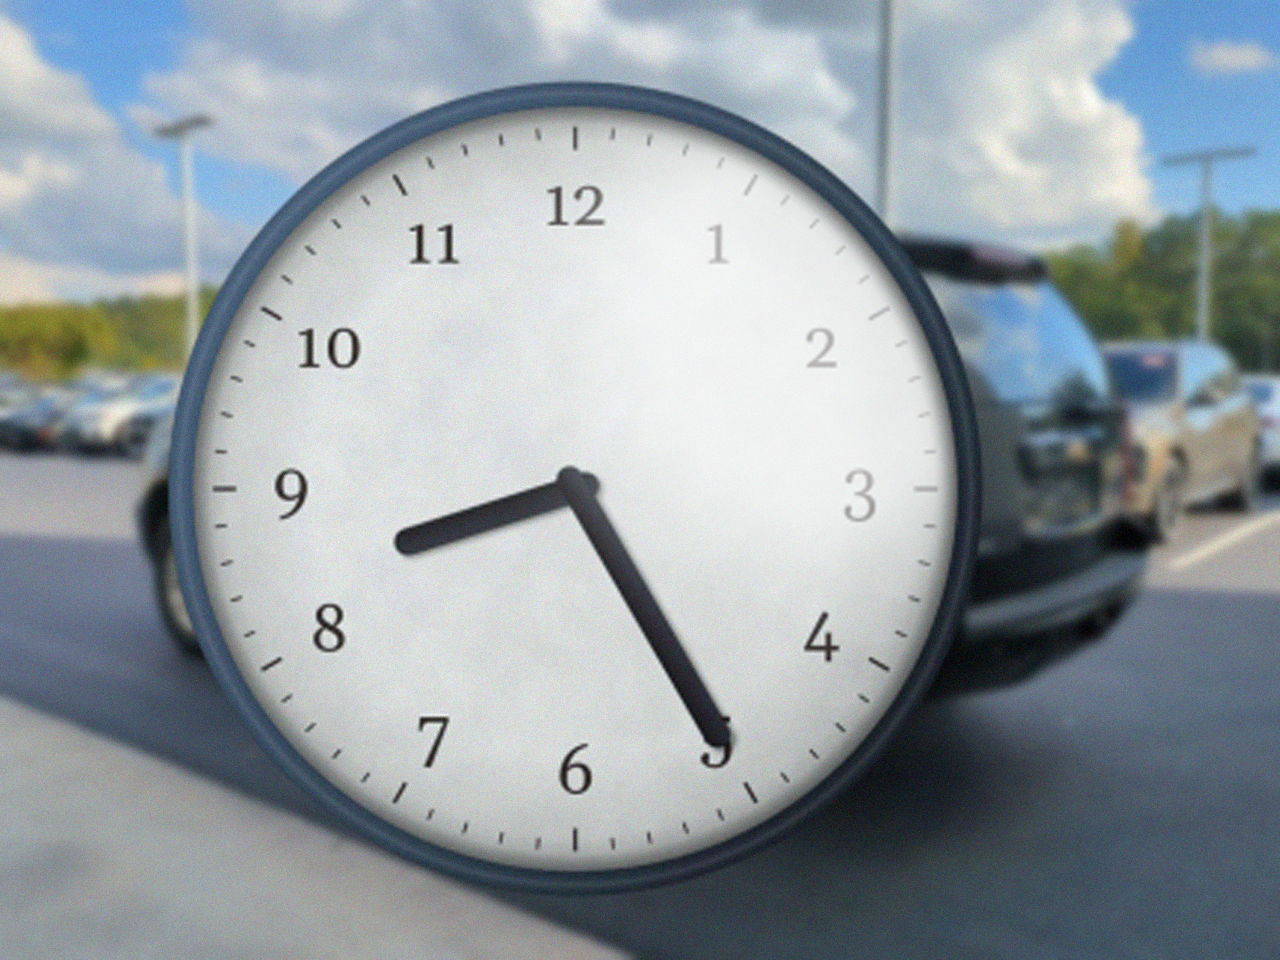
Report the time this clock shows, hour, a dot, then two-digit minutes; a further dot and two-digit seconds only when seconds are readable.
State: 8.25
